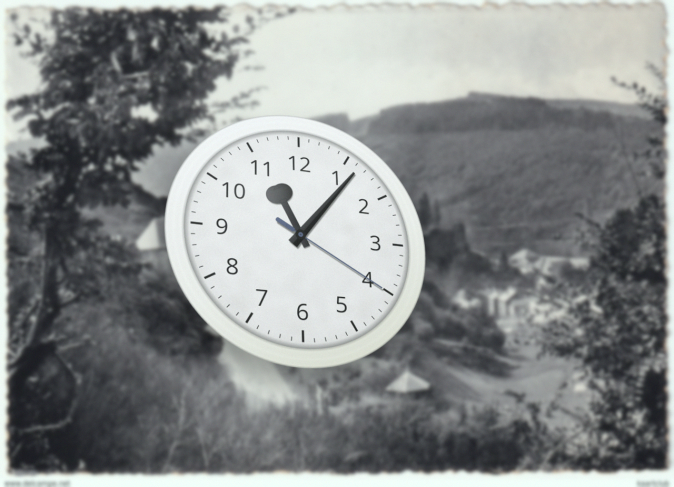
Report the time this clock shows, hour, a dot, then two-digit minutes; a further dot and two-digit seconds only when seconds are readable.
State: 11.06.20
